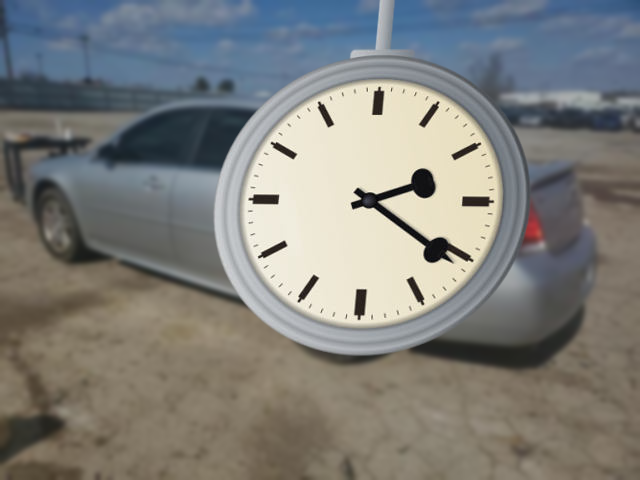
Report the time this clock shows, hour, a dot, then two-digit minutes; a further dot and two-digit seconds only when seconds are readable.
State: 2.21
